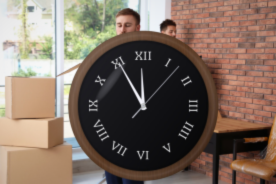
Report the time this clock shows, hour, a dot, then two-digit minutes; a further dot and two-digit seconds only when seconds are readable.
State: 11.55.07
